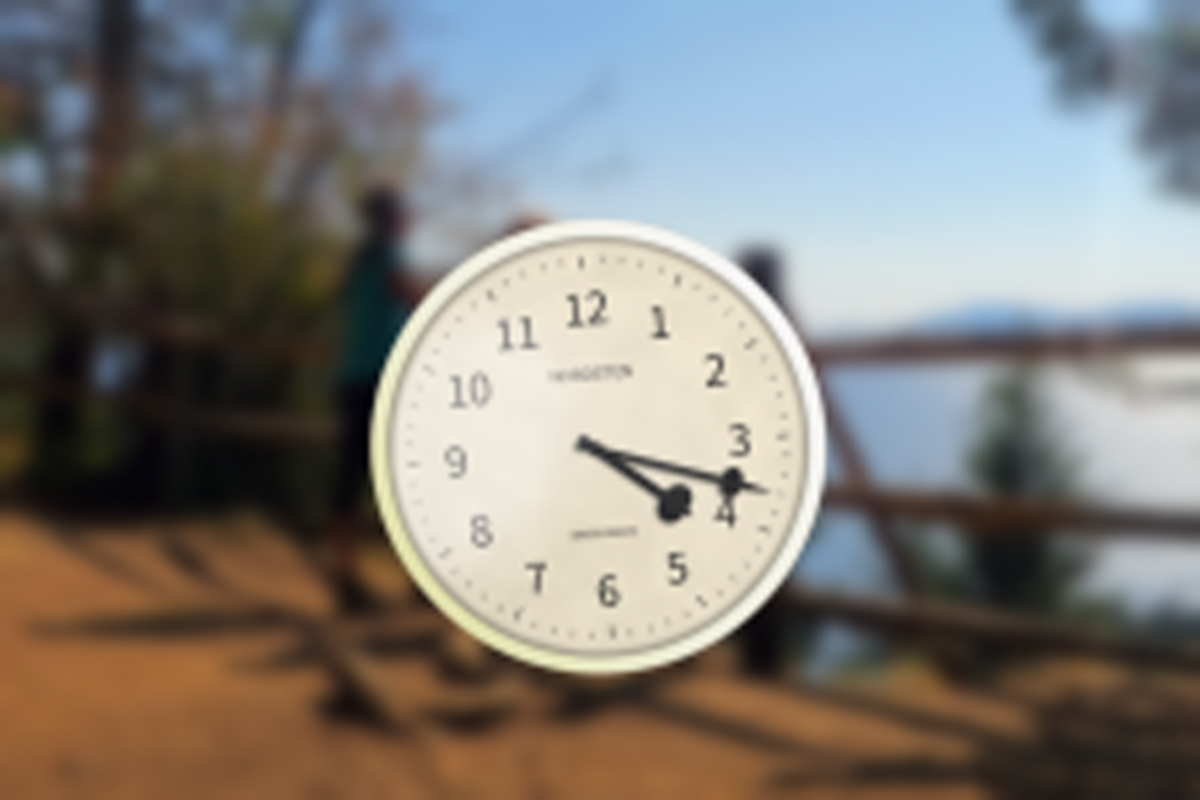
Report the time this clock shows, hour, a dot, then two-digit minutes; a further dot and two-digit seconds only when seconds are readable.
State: 4.18
